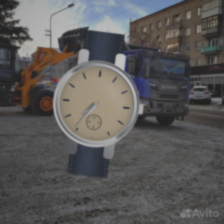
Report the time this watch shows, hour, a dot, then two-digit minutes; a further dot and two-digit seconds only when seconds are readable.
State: 7.36
